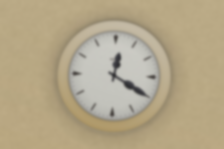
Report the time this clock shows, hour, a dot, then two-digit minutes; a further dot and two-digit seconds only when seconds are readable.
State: 12.20
